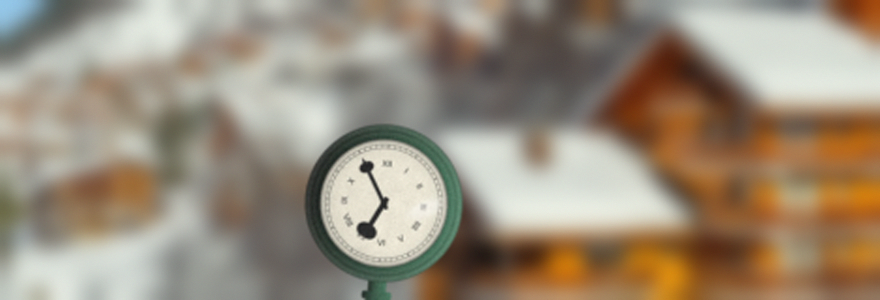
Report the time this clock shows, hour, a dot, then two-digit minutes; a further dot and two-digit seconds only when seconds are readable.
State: 6.55
